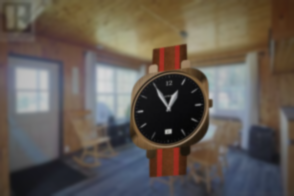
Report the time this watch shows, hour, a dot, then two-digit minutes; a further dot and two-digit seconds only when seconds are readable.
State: 12.55
